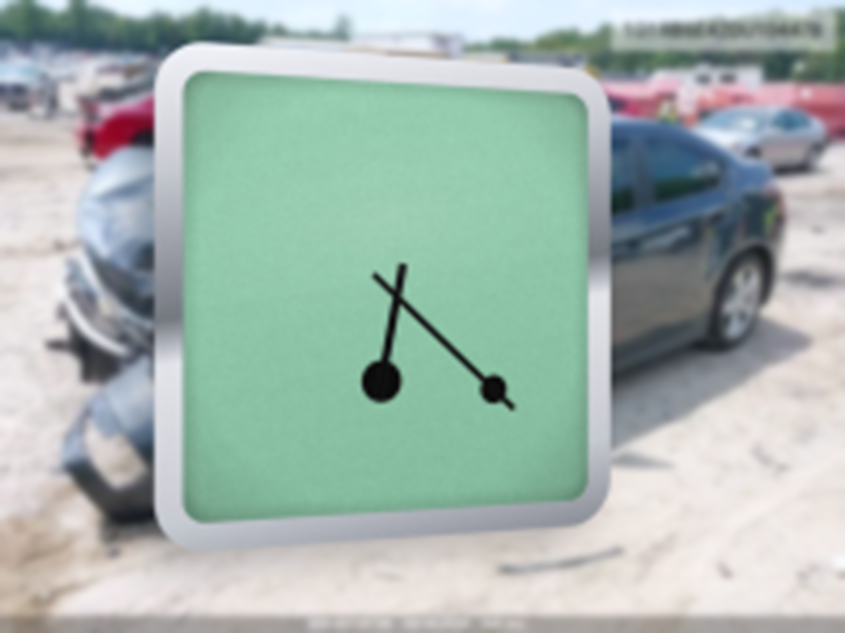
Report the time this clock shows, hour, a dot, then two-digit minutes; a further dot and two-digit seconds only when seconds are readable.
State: 6.22
